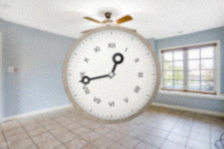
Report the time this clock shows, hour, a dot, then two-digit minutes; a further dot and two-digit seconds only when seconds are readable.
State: 12.43
